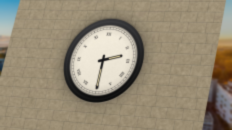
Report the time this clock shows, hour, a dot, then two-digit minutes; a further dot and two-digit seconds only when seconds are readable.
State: 2.30
